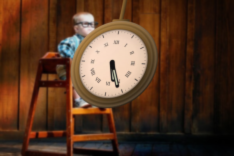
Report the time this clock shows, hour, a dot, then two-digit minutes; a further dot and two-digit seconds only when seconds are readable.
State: 5.26
